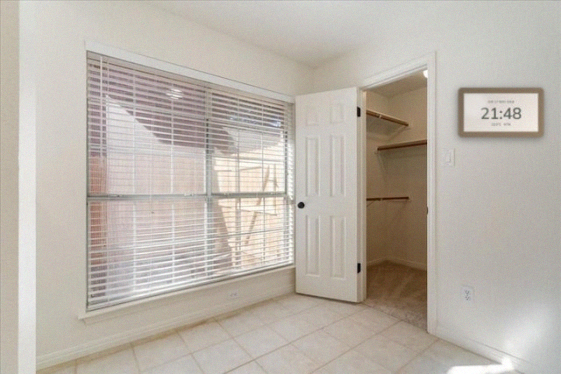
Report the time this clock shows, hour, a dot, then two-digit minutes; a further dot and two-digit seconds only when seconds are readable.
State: 21.48
